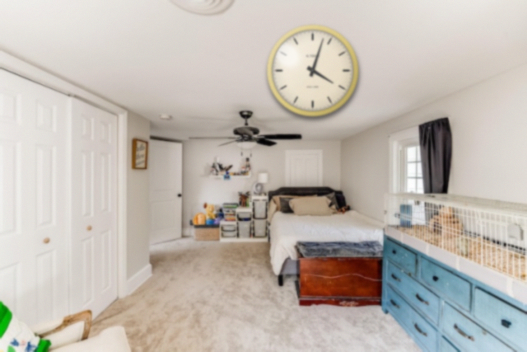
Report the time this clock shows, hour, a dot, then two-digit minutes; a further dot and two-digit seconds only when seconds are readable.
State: 4.03
